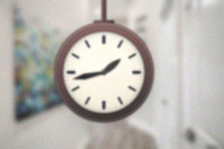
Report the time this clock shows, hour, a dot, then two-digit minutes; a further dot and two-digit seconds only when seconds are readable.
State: 1.43
